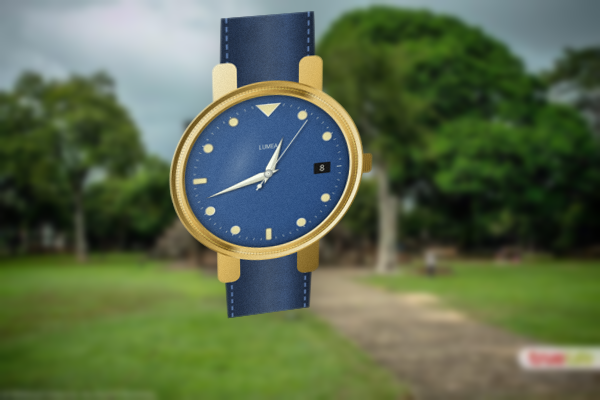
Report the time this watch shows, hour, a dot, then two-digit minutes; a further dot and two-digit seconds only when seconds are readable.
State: 12.42.06
